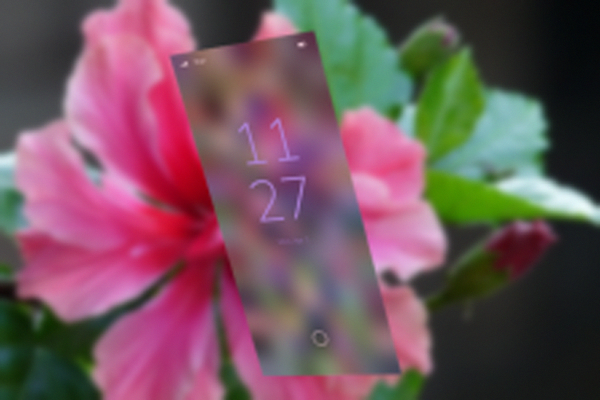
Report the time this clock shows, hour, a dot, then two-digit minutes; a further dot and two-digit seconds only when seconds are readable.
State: 11.27
